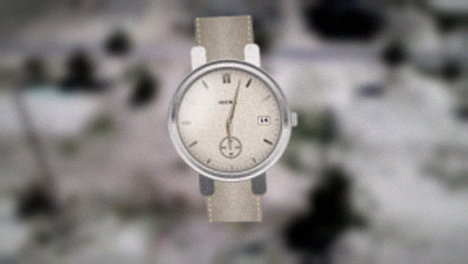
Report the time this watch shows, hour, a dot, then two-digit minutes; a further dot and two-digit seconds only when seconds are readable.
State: 6.03
